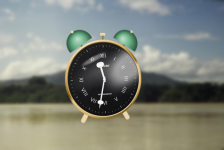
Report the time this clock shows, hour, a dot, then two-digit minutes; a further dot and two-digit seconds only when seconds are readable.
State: 11.32
